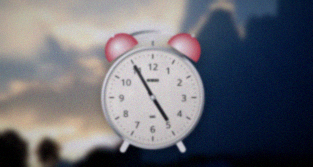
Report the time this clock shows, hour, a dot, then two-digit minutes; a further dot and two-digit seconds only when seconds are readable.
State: 4.55
